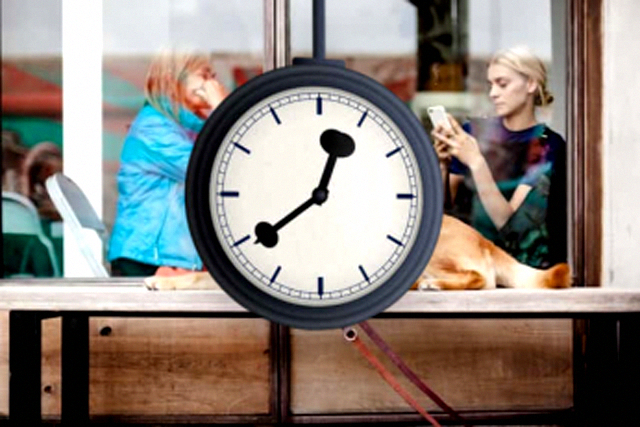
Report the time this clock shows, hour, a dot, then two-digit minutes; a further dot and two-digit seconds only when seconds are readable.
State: 12.39
